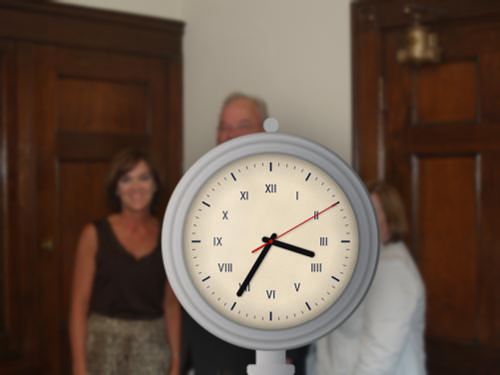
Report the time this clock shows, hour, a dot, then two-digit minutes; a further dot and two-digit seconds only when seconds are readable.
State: 3.35.10
